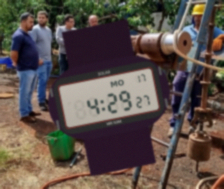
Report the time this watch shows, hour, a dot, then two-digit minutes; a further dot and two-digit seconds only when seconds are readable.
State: 4.29.27
